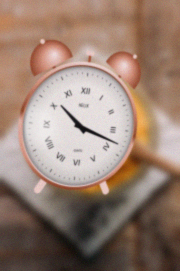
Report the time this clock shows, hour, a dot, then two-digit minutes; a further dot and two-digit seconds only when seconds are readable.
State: 10.18
